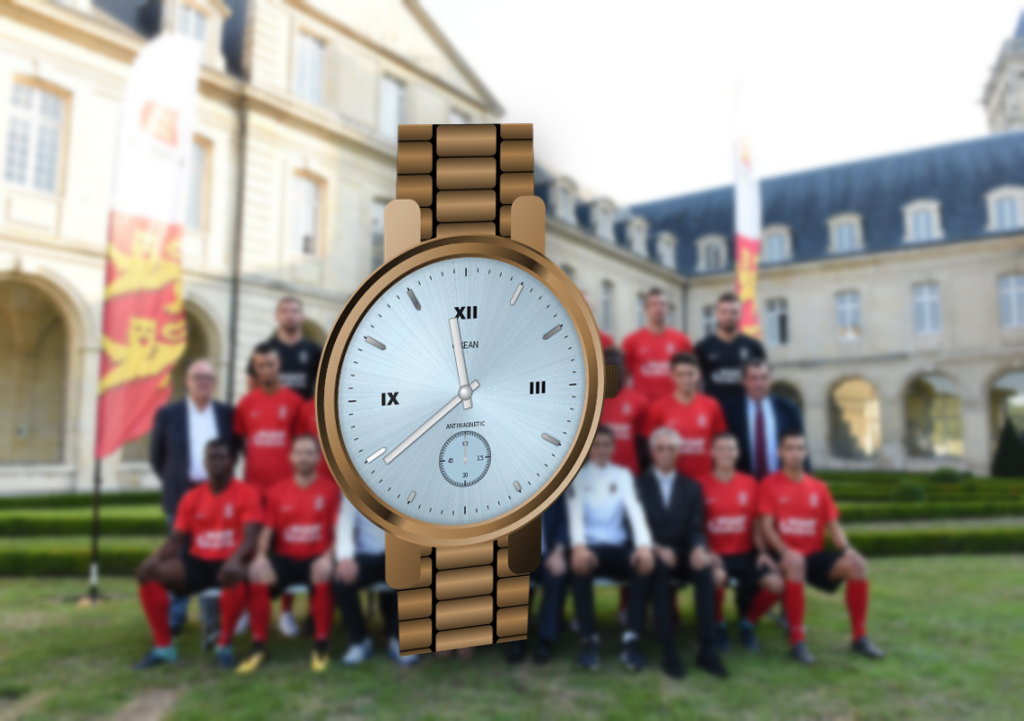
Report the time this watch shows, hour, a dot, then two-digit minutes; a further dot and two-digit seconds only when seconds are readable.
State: 11.39
